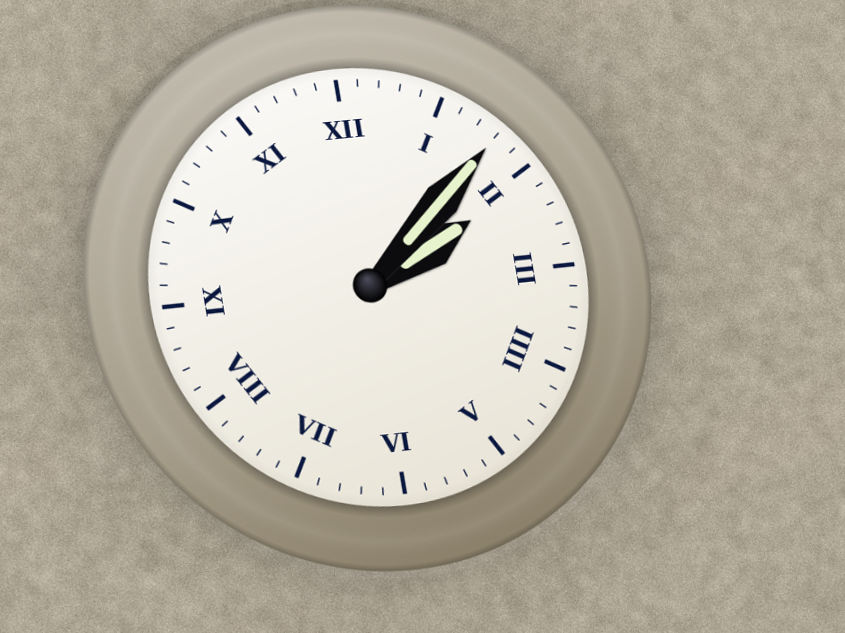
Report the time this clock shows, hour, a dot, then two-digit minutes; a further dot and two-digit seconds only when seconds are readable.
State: 2.08
